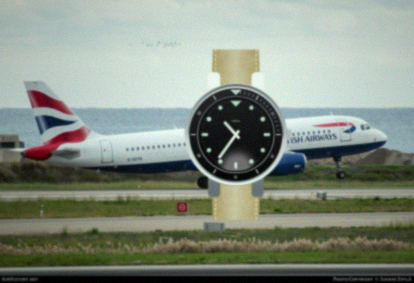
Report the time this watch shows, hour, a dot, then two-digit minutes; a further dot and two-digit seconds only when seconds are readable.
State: 10.36
